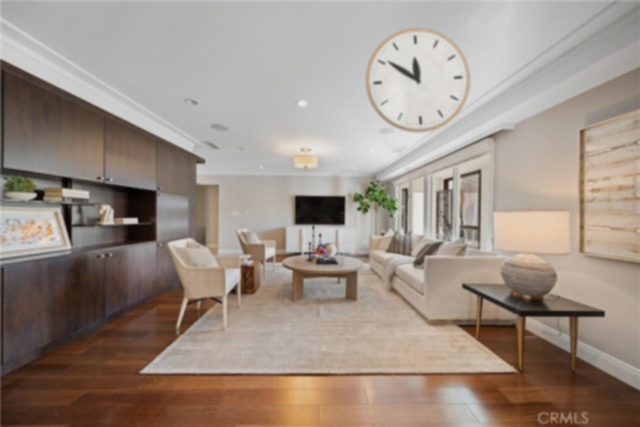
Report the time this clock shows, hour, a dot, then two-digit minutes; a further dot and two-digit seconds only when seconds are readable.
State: 11.51
